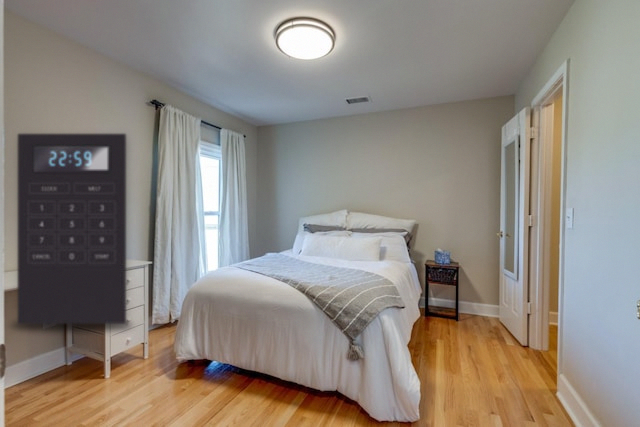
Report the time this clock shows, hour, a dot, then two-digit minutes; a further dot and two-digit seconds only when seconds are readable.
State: 22.59
